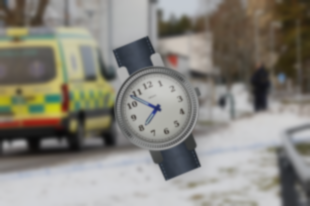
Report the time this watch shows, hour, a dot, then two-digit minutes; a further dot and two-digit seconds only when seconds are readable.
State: 7.53
